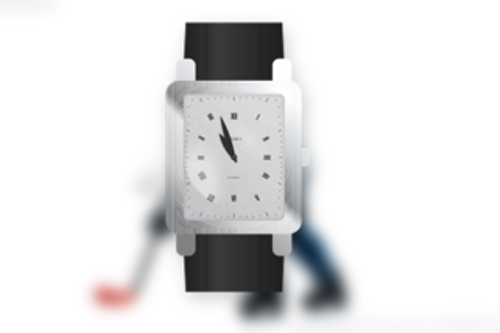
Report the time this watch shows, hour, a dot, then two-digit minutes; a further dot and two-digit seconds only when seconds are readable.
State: 10.57
